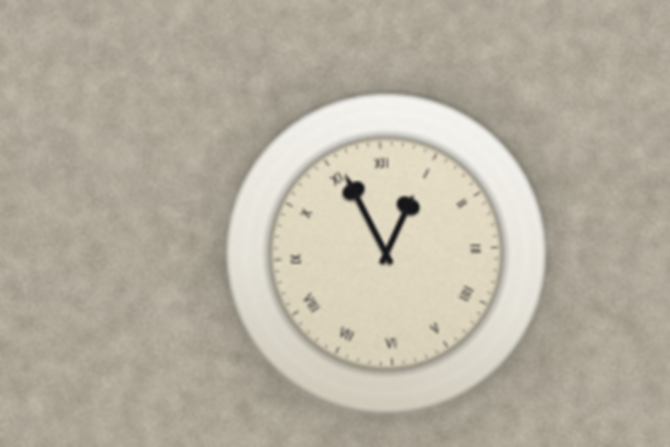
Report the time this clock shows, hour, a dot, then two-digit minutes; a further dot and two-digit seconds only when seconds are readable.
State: 12.56
